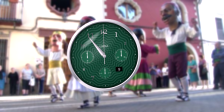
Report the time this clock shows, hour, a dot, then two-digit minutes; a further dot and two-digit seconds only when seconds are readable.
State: 10.54
